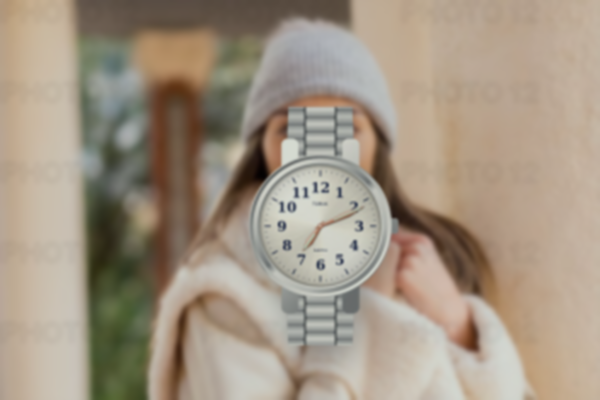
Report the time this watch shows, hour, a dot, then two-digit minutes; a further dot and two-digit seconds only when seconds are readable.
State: 7.11
